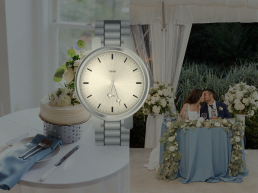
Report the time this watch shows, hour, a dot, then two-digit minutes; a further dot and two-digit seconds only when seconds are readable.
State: 6.27
